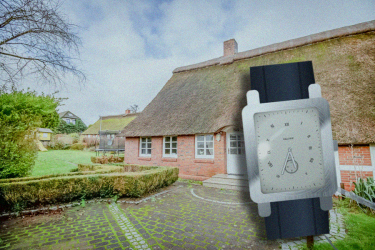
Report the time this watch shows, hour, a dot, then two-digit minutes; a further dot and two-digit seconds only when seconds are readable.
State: 5.34
